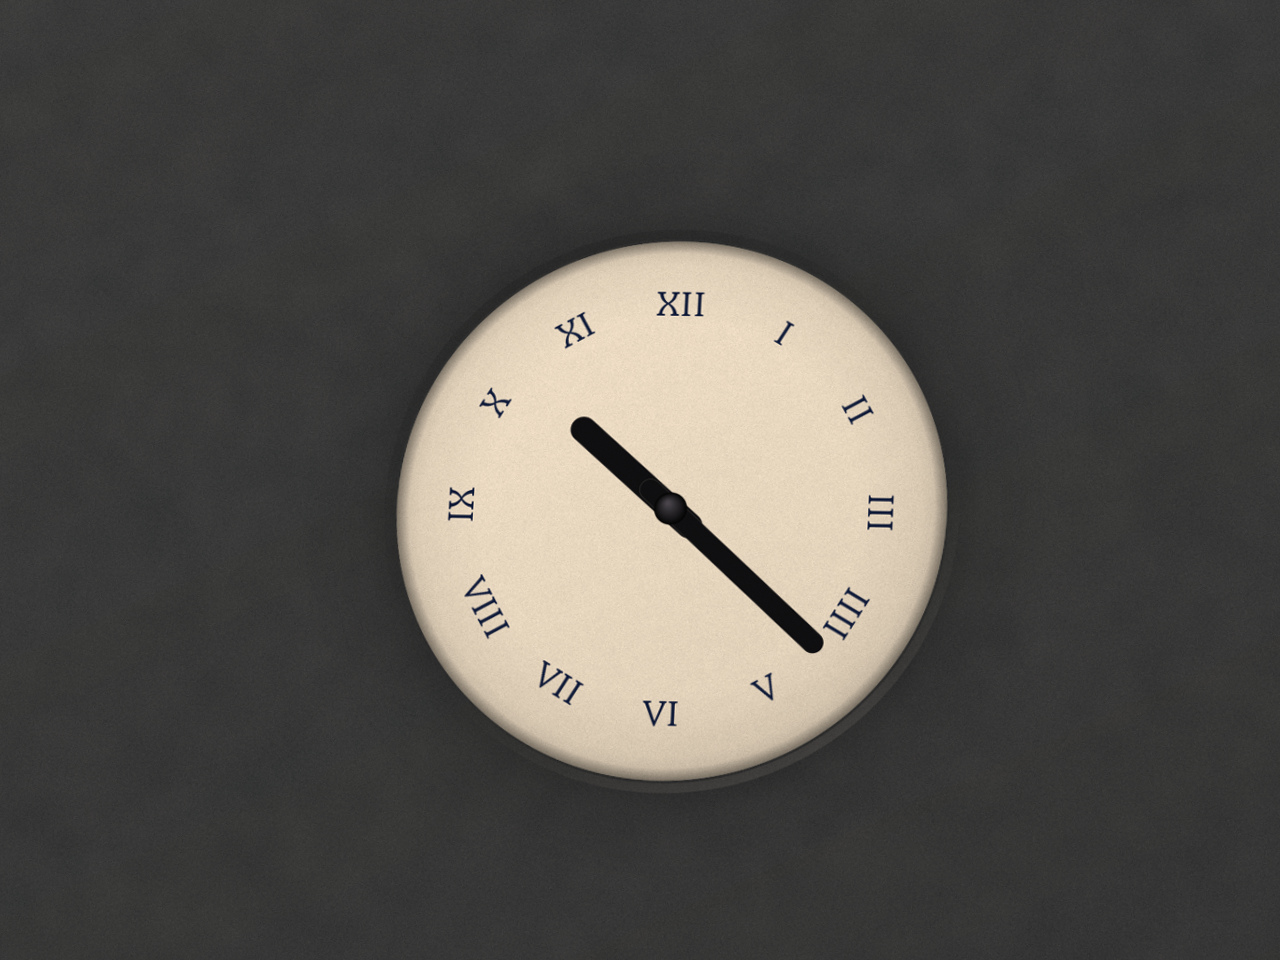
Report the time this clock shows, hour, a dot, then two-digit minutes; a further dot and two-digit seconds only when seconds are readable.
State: 10.22
